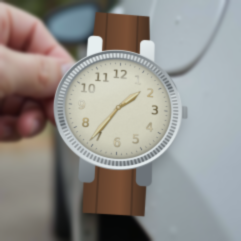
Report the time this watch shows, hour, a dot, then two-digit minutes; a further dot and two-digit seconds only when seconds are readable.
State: 1.36
